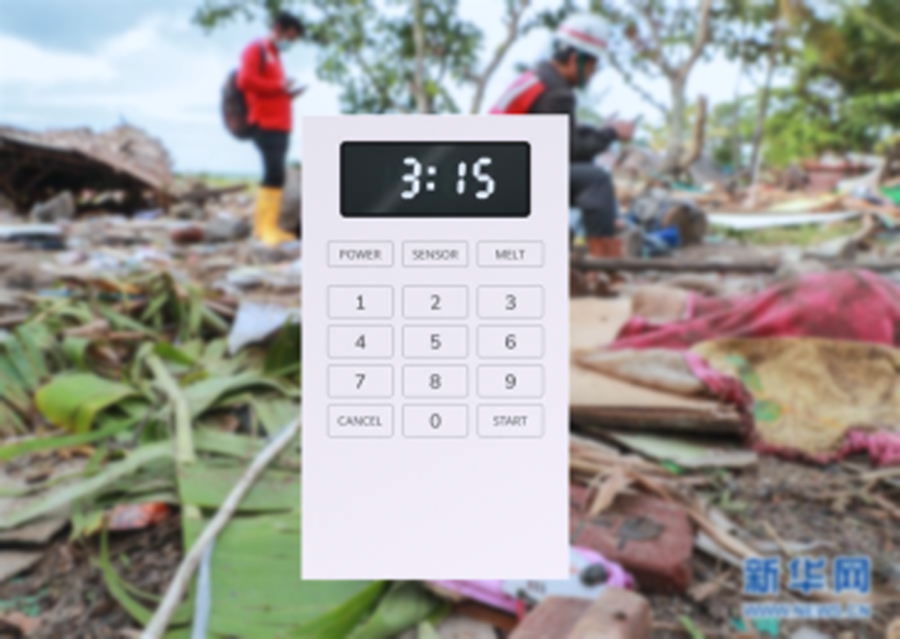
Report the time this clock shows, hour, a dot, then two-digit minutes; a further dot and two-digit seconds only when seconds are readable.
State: 3.15
